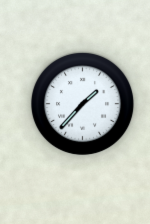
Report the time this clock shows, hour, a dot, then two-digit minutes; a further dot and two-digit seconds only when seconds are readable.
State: 1.37
